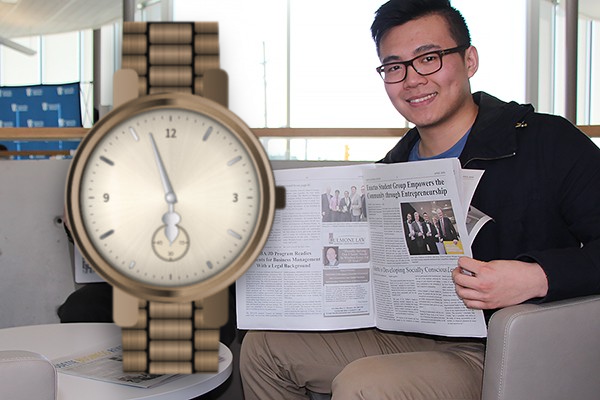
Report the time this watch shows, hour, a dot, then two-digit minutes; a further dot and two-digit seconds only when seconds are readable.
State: 5.57
